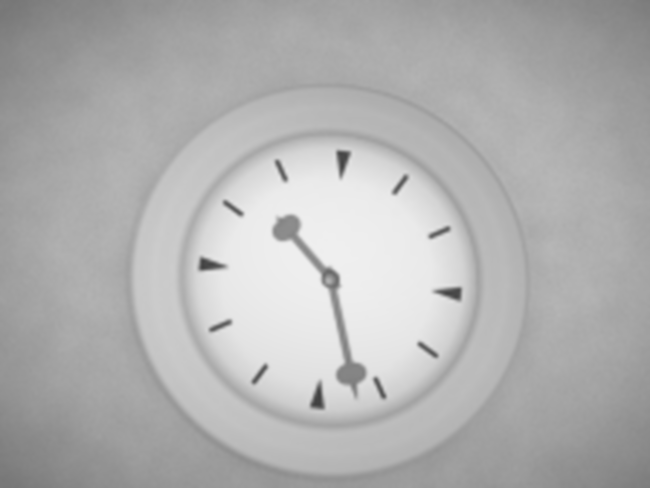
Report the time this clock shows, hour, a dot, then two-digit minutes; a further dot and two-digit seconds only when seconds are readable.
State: 10.27
